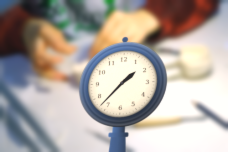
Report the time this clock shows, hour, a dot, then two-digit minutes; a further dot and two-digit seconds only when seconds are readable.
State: 1.37
